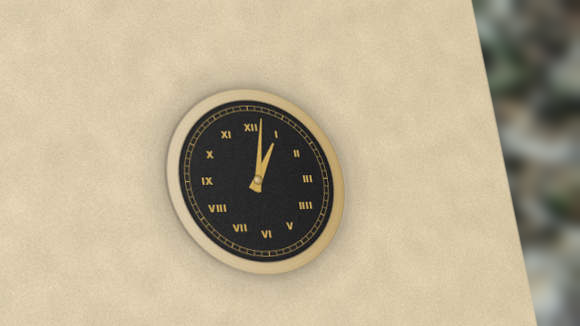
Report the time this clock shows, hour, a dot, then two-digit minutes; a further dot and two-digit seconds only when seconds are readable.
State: 1.02
